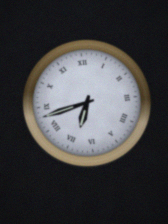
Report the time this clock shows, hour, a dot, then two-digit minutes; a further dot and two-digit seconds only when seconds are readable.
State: 6.43
